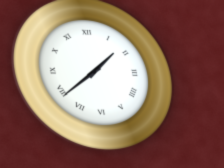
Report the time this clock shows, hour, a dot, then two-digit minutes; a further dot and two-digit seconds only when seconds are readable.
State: 1.39
